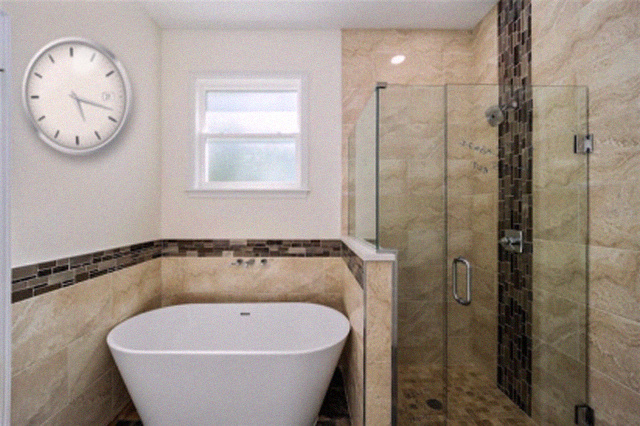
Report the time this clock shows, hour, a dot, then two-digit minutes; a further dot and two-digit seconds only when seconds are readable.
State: 5.18
